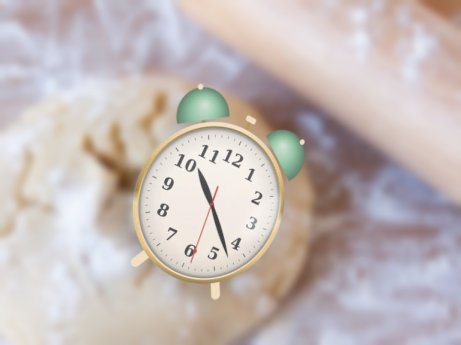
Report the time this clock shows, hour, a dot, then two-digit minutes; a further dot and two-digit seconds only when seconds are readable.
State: 10.22.29
